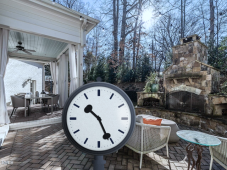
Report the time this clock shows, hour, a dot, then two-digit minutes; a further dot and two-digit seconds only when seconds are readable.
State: 10.26
